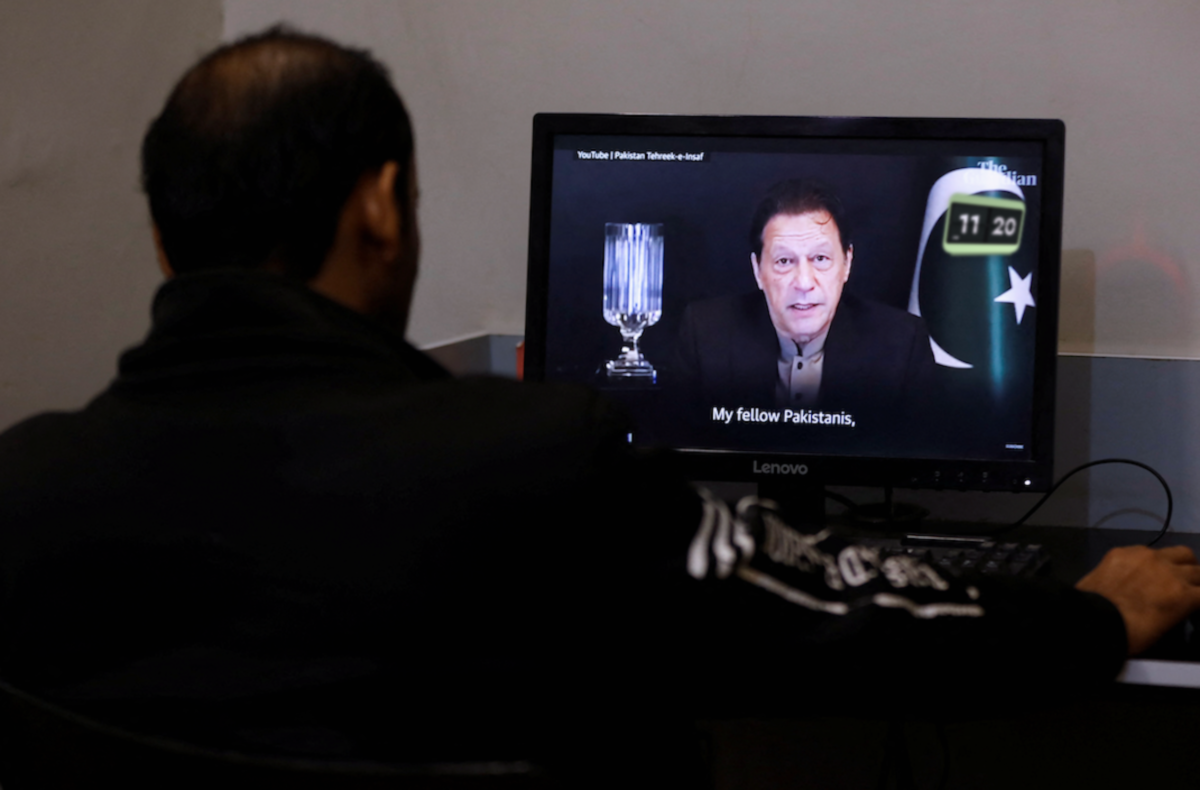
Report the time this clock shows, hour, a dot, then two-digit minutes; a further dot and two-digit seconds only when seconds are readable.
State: 11.20
